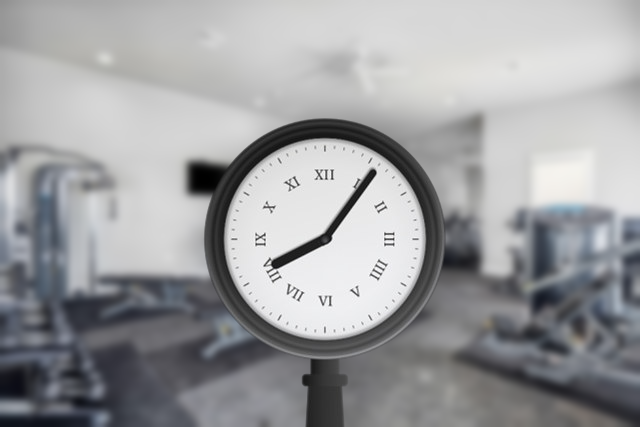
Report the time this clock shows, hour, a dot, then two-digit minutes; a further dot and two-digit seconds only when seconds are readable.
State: 8.06
